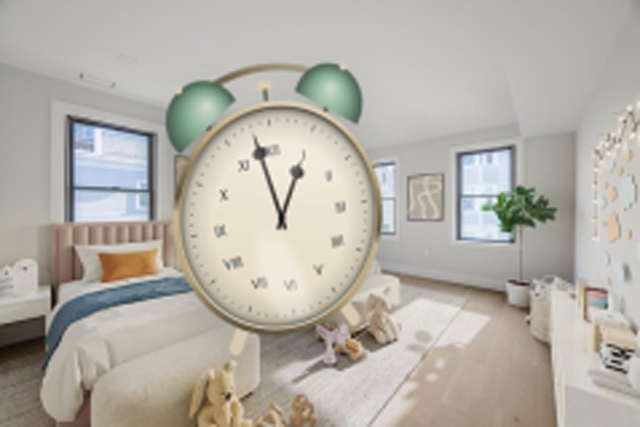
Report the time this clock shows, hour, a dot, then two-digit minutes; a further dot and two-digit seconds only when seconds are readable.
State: 12.58
